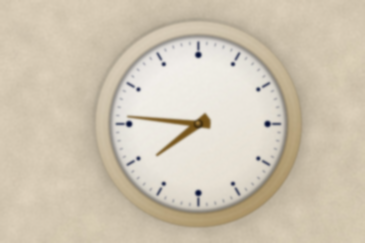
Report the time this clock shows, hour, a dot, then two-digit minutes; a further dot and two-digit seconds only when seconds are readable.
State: 7.46
